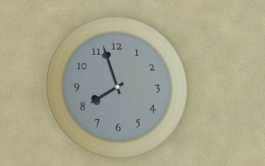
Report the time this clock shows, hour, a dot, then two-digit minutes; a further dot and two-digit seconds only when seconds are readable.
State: 7.57
